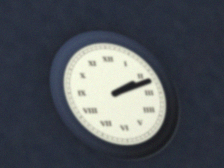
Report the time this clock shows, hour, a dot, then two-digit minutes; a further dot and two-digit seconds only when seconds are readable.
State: 2.12
